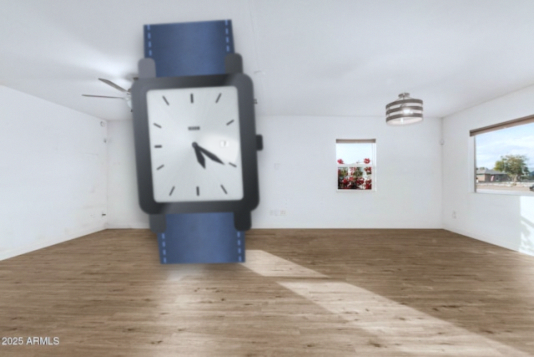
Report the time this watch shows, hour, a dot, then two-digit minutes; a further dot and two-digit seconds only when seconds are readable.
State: 5.21
